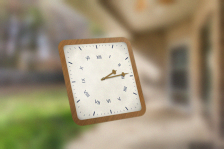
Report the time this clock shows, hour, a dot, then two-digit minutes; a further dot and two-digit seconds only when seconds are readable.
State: 2.14
